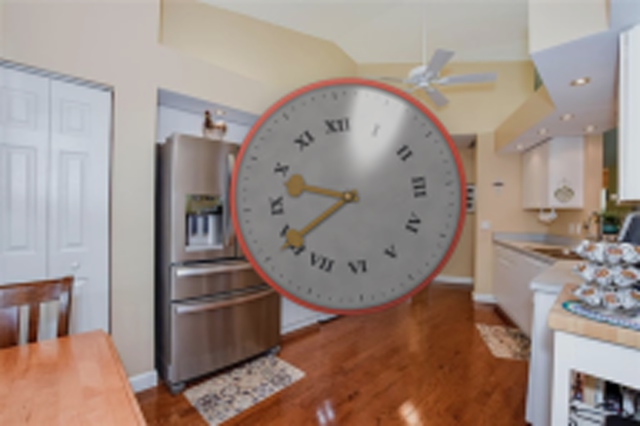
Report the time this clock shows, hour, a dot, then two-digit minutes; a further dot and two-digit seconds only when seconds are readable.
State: 9.40
